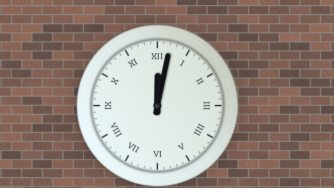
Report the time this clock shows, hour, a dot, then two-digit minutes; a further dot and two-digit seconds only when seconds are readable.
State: 12.02
